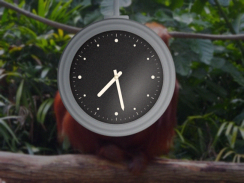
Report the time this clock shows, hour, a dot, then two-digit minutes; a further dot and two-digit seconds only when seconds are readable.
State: 7.28
